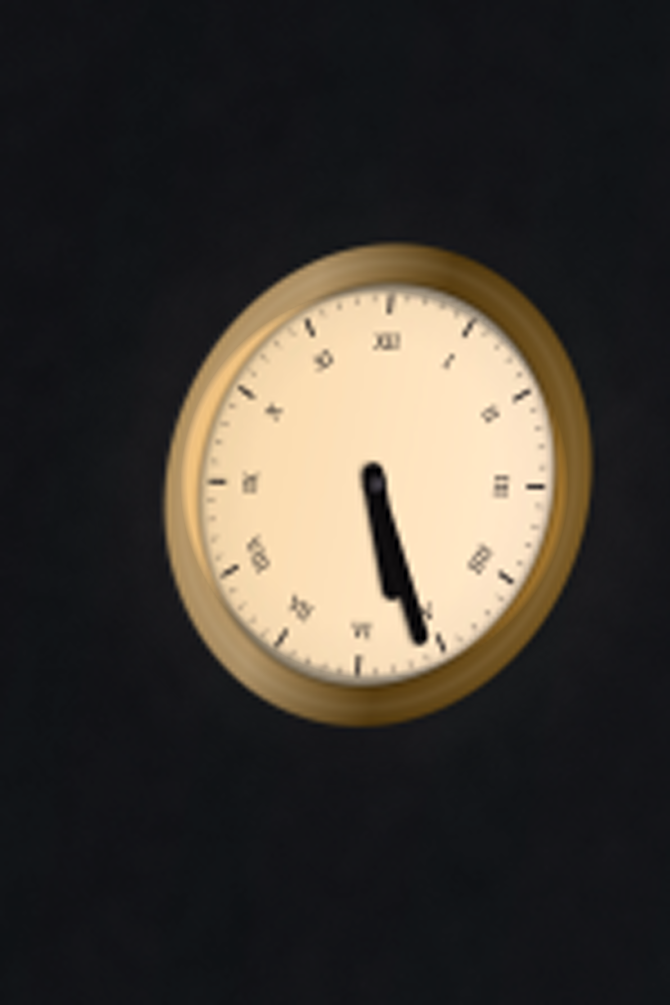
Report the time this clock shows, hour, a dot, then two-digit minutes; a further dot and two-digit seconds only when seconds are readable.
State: 5.26
